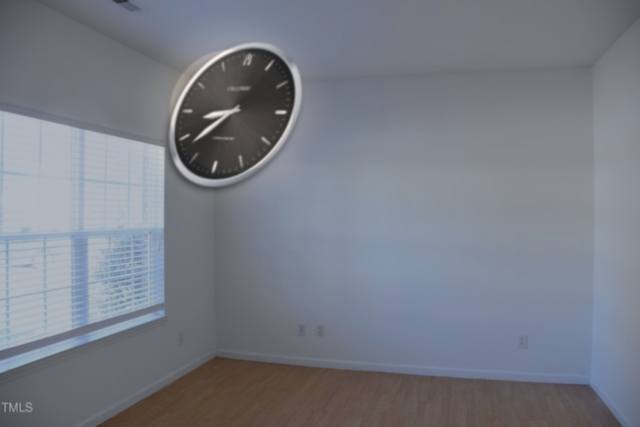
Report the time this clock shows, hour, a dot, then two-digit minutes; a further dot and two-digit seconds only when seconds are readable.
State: 8.38
